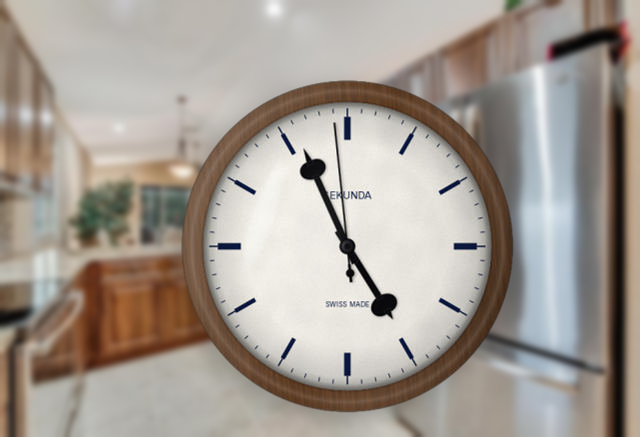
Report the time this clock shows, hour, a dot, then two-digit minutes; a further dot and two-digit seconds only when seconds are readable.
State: 4.55.59
